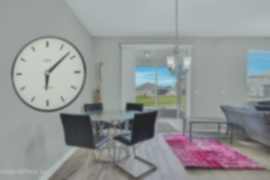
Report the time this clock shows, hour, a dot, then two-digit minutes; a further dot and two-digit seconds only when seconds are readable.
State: 6.08
